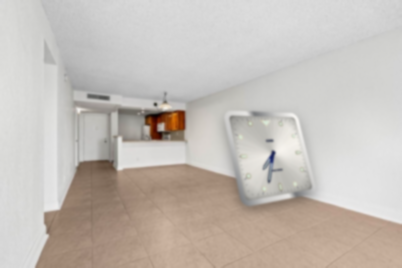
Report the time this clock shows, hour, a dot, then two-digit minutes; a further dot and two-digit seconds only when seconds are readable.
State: 7.34
